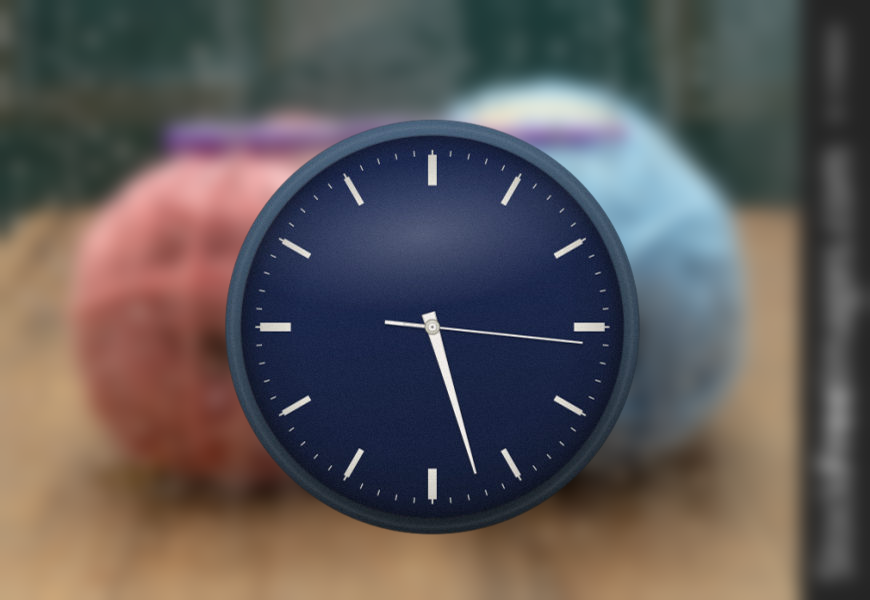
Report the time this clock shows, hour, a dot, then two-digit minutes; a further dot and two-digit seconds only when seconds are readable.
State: 5.27.16
